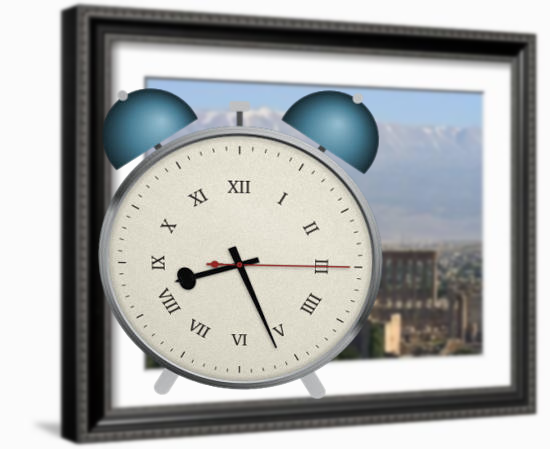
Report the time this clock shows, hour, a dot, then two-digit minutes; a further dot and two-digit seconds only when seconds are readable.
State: 8.26.15
